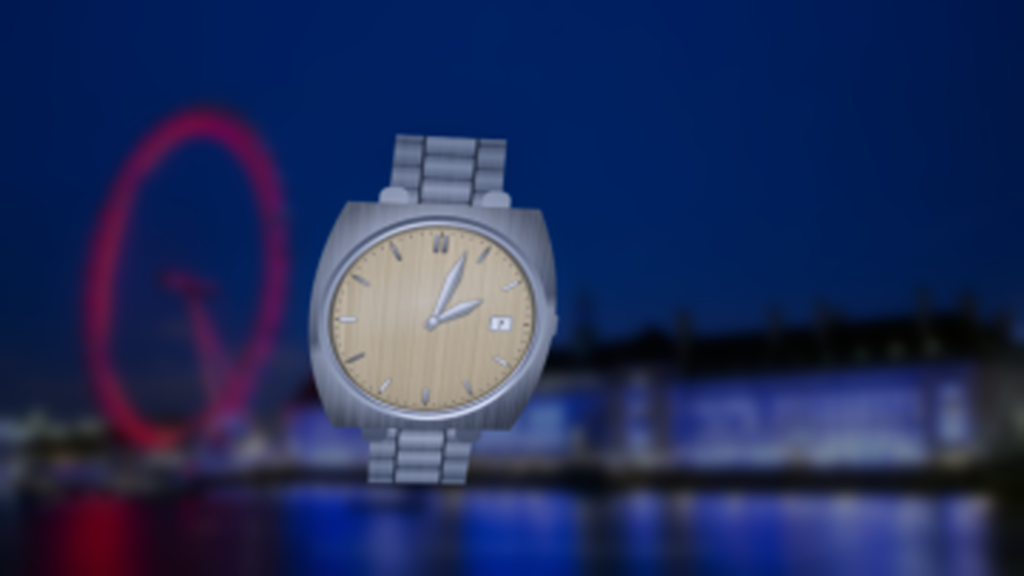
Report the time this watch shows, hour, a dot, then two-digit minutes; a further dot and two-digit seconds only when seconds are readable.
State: 2.03
